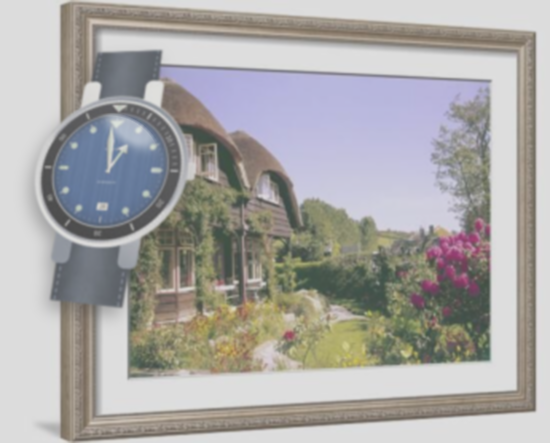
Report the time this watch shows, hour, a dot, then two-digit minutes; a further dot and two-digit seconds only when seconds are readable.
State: 12.59
